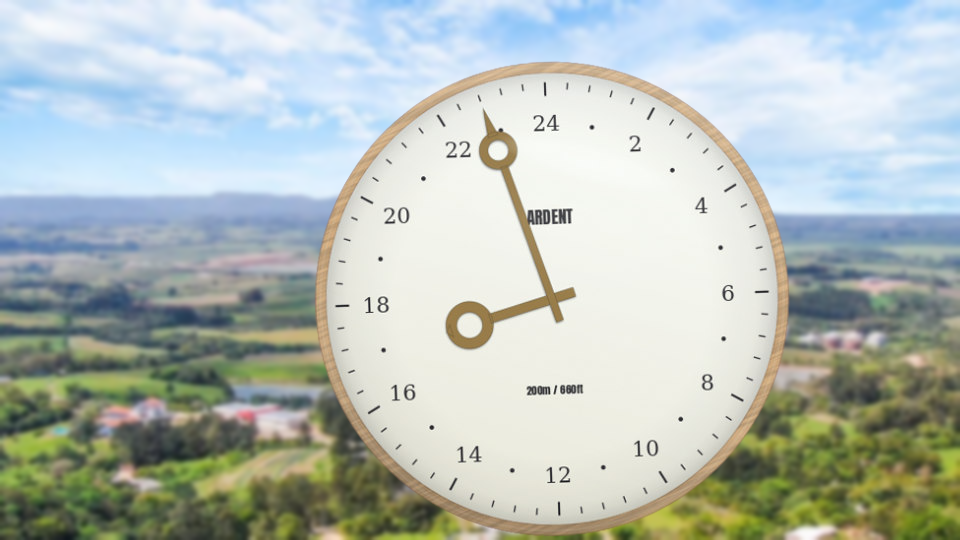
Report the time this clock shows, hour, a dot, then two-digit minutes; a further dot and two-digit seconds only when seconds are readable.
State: 16.57
